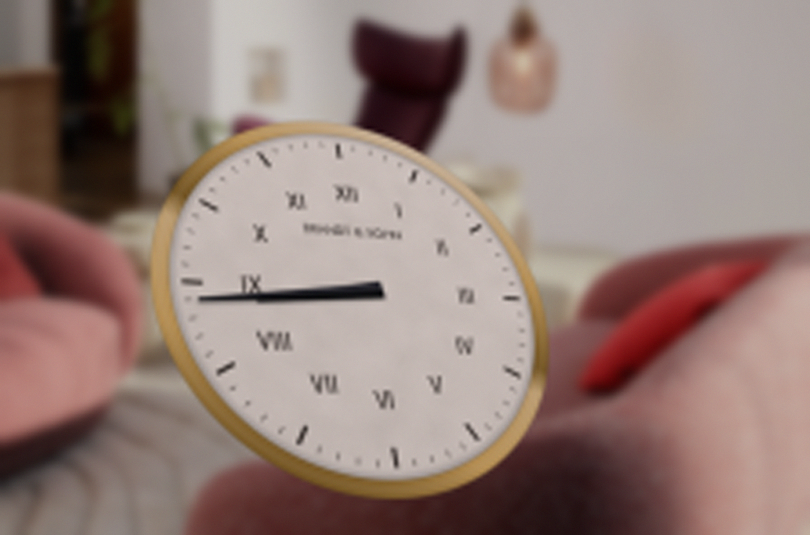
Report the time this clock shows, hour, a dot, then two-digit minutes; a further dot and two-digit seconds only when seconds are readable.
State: 8.44
